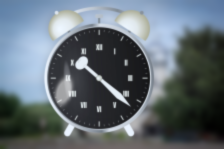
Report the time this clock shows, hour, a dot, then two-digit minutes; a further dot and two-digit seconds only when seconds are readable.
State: 10.22
